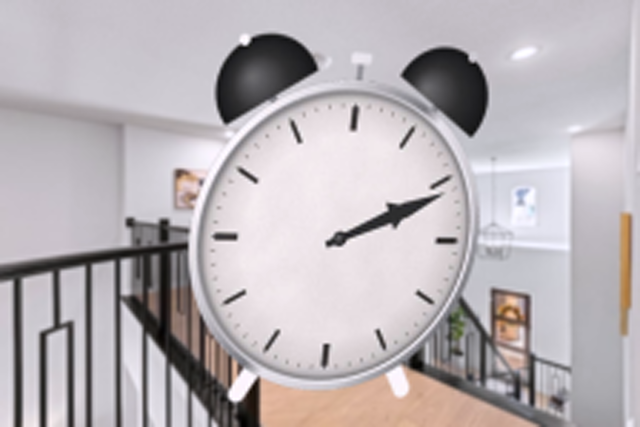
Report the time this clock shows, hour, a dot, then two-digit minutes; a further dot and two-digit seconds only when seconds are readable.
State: 2.11
